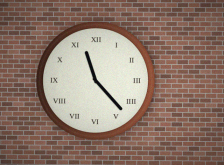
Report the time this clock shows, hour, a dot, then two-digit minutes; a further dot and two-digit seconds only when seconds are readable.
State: 11.23
